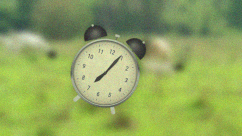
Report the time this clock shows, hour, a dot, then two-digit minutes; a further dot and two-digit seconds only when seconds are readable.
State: 7.04
